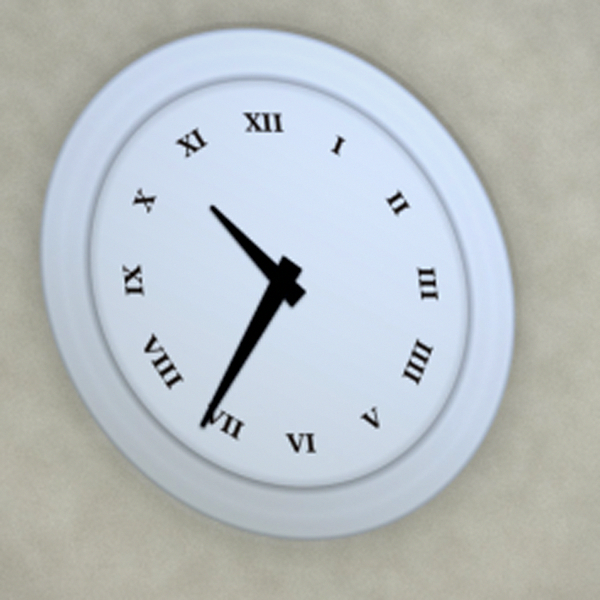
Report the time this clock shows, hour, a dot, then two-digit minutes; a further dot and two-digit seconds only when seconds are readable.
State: 10.36
